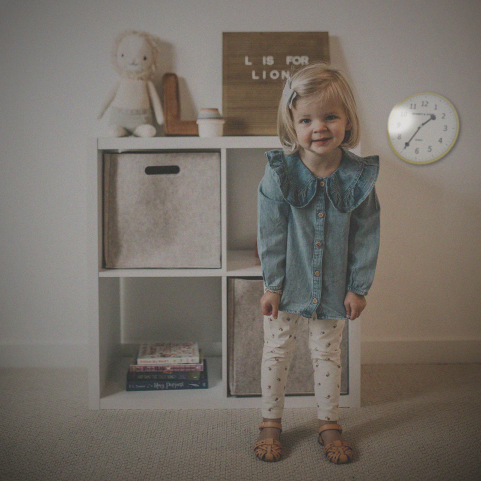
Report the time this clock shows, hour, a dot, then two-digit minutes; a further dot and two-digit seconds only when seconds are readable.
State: 1.35
